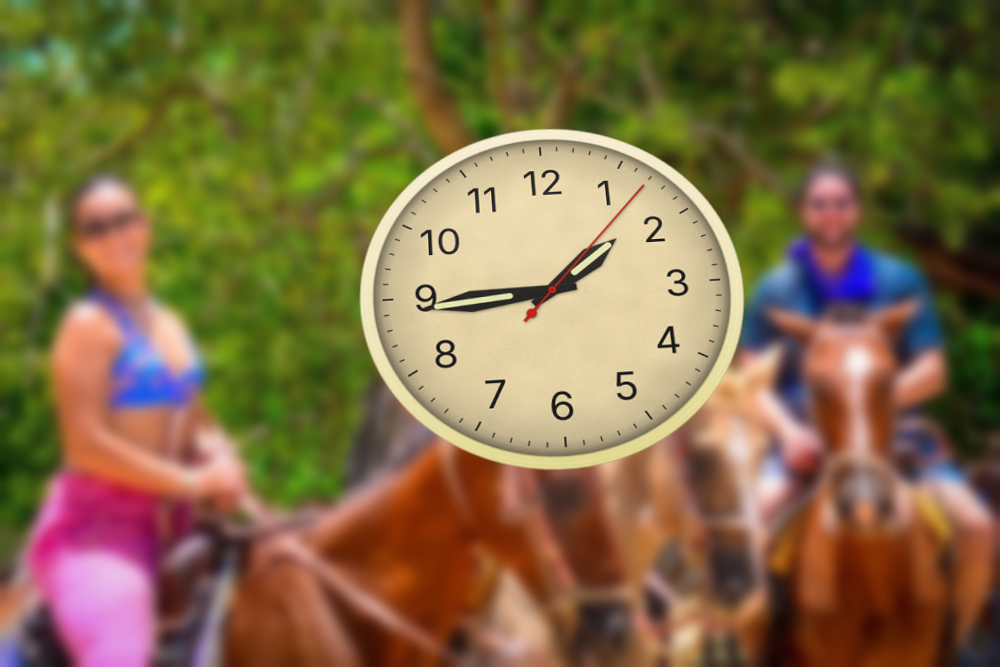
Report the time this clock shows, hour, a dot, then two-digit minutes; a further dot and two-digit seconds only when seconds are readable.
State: 1.44.07
